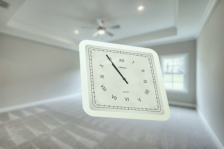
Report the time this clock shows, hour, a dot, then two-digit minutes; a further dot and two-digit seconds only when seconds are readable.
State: 10.55
